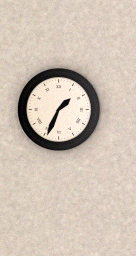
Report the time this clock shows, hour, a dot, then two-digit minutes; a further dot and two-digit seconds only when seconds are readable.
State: 1.34
